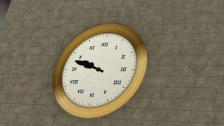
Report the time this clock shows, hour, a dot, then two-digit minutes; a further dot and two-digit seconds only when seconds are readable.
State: 9.48
